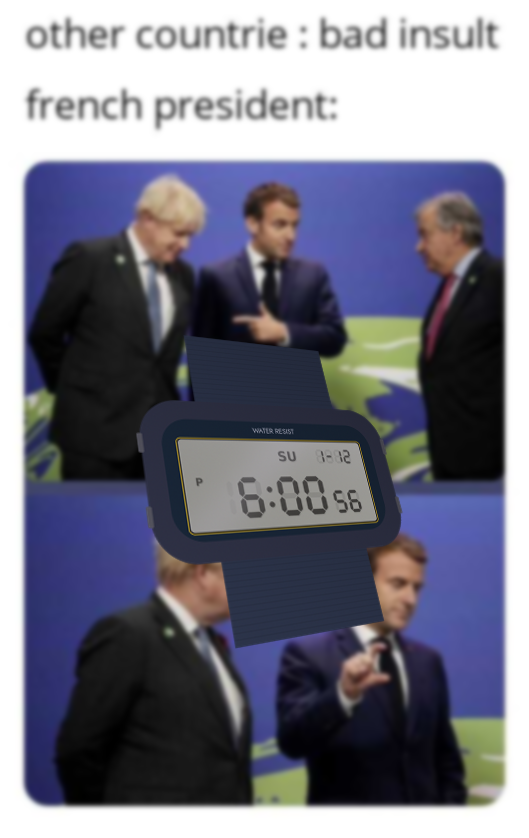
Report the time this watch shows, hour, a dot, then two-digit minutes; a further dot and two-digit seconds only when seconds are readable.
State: 6.00.56
